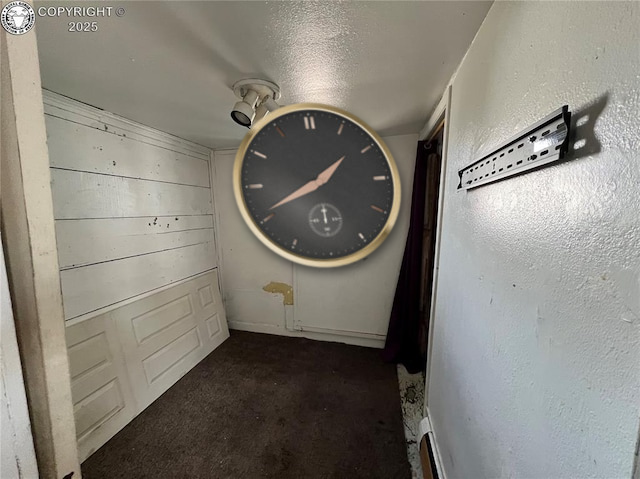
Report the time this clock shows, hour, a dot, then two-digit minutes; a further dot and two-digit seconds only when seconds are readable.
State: 1.41
